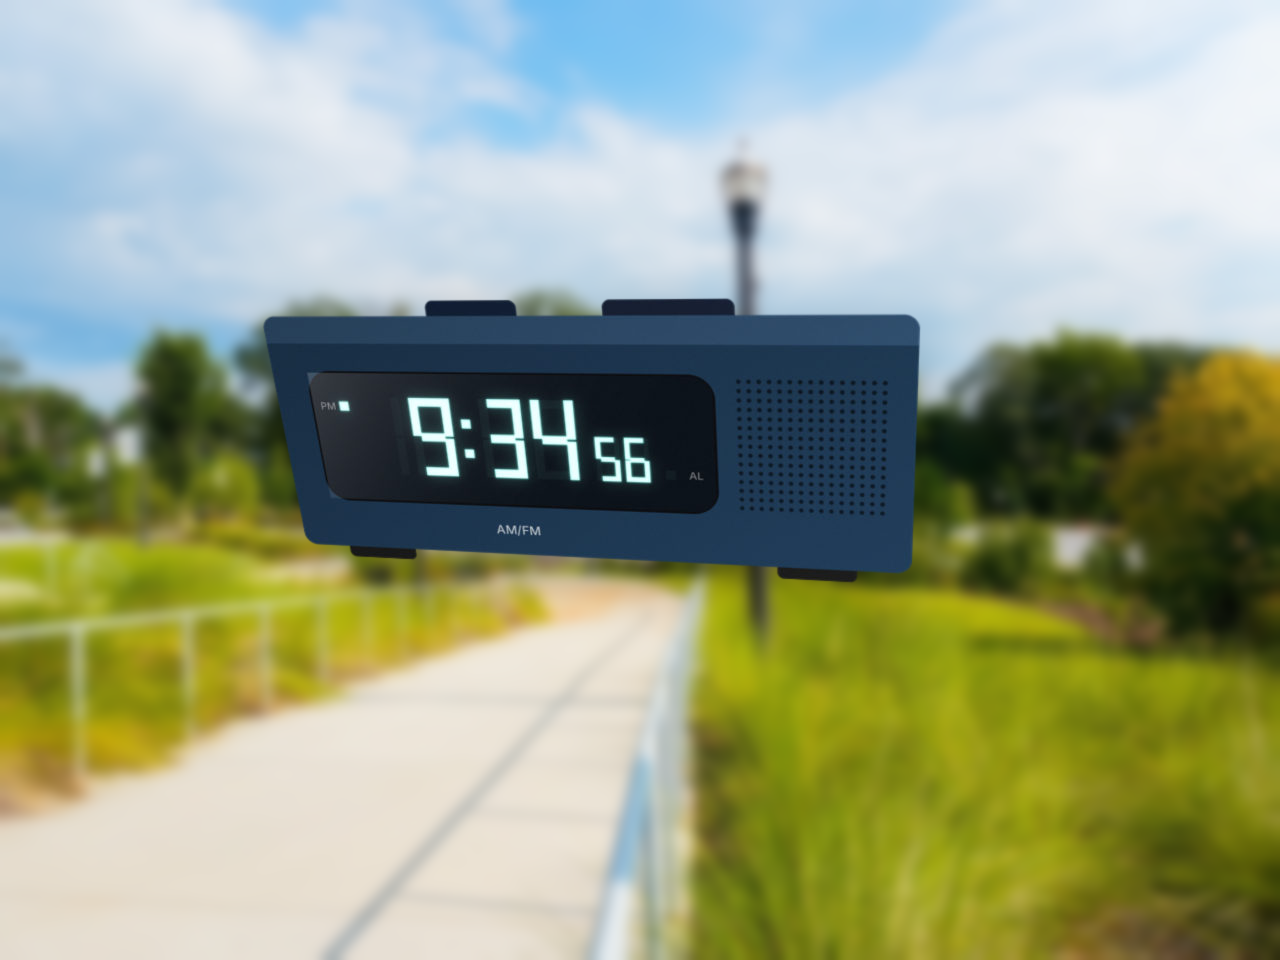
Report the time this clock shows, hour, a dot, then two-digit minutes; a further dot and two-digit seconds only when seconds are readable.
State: 9.34.56
